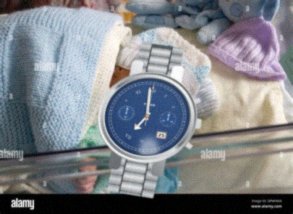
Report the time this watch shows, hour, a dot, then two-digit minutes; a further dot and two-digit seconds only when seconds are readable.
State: 6.59
